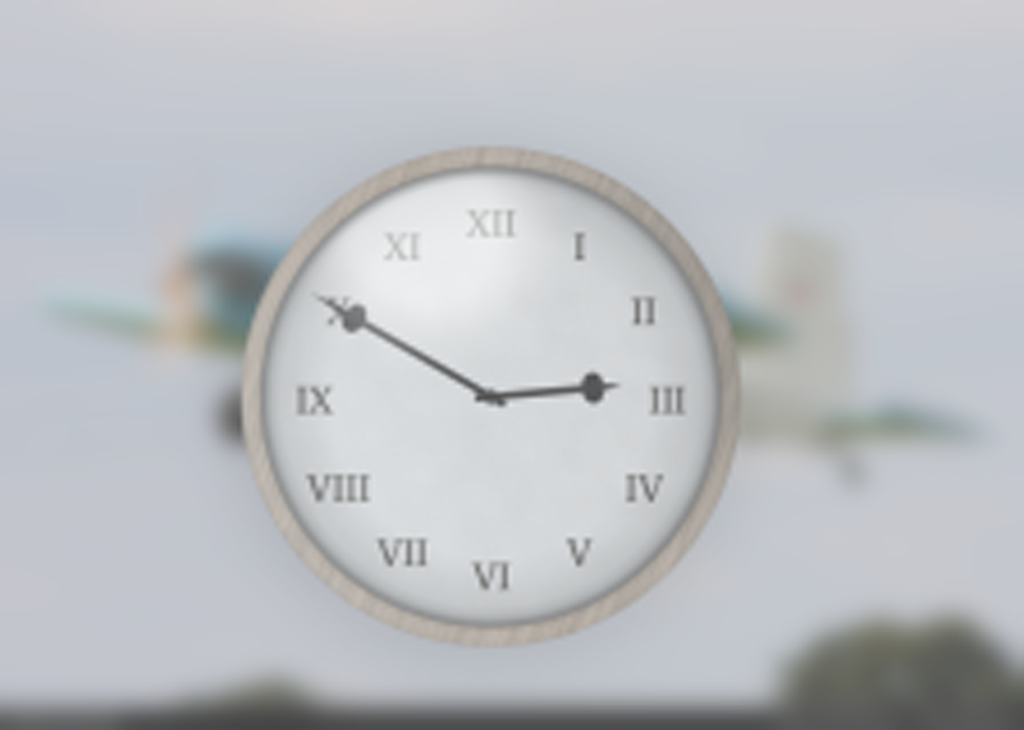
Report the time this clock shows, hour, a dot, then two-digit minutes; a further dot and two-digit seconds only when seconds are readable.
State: 2.50
